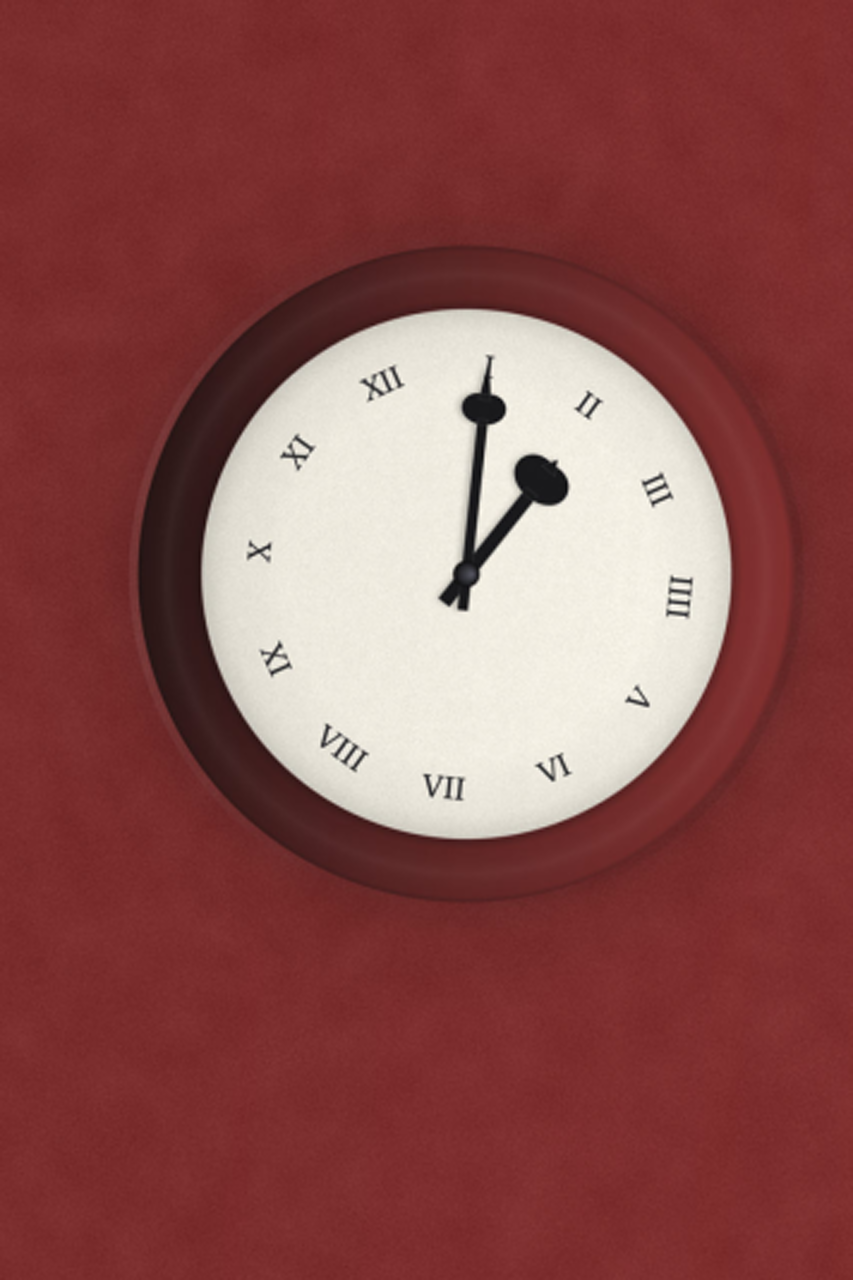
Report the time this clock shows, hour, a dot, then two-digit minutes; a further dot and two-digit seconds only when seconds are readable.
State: 2.05
